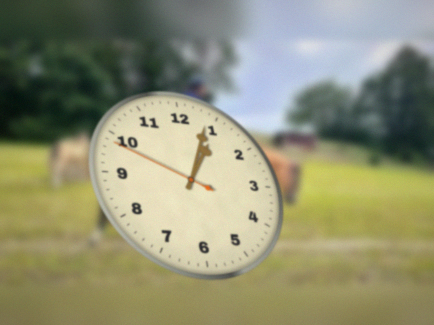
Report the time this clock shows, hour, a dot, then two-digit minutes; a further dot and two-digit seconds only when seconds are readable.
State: 1.03.49
